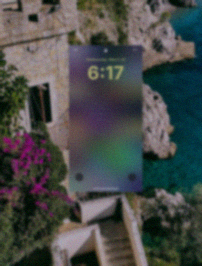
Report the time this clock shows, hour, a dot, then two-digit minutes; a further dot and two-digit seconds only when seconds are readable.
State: 6.17
